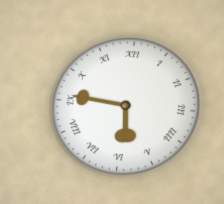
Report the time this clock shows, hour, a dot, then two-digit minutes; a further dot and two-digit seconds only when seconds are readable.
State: 5.46
